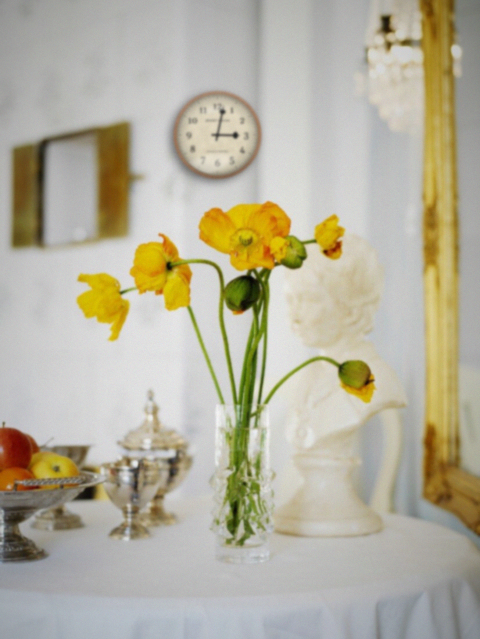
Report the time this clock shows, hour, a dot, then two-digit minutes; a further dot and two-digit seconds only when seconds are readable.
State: 3.02
